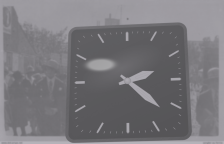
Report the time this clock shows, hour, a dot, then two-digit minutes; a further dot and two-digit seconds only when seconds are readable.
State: 2.22
